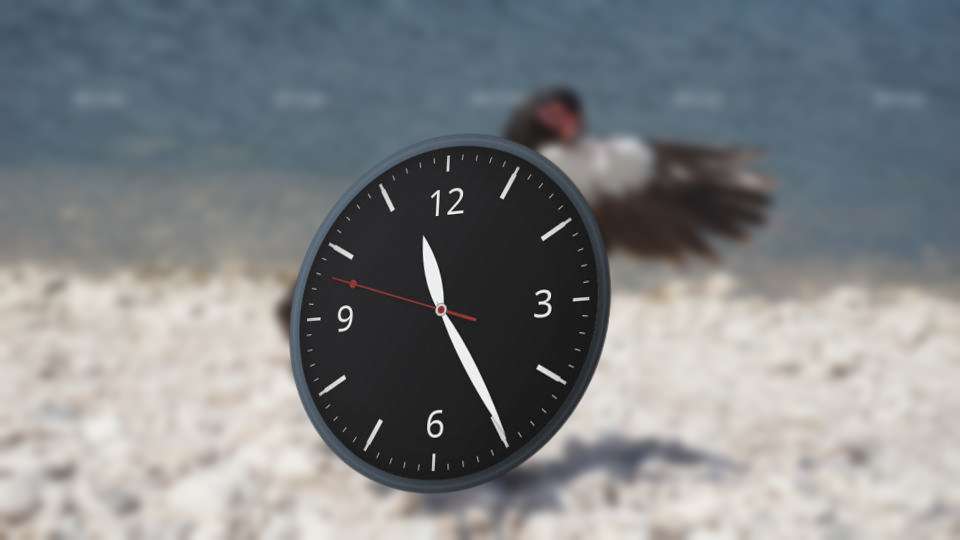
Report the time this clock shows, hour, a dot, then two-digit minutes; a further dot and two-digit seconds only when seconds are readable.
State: 11.24.48
